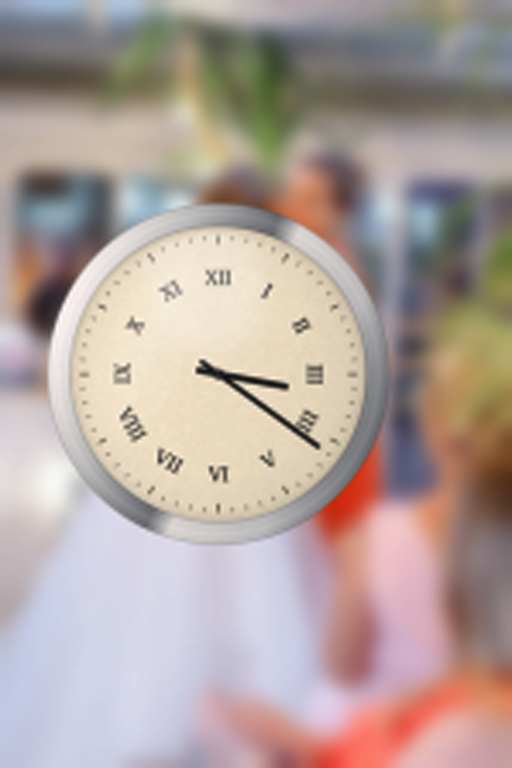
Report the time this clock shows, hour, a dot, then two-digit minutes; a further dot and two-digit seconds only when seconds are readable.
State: 3.21
